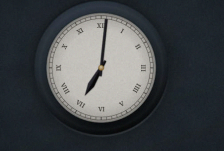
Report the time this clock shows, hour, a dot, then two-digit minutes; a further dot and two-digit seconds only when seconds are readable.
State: 7.01
